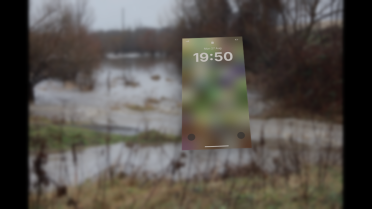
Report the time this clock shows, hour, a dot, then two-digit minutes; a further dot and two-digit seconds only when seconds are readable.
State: 19.50
